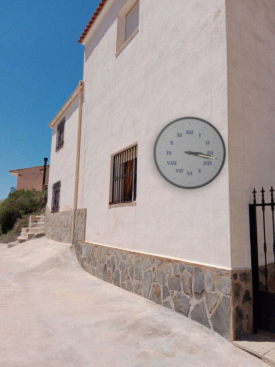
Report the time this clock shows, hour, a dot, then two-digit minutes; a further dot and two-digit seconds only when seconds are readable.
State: 3.17
